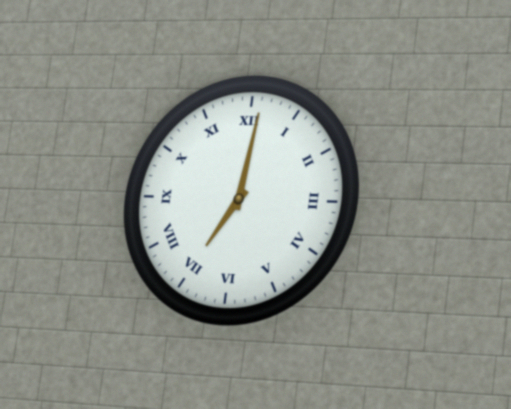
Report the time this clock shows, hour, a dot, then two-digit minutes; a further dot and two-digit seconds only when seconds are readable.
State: 7.01
